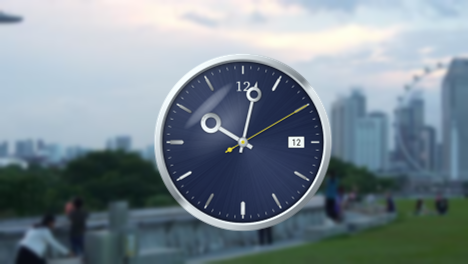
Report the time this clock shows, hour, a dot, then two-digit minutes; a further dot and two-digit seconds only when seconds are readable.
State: 10.02.10
